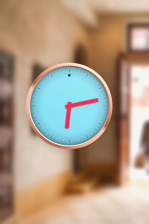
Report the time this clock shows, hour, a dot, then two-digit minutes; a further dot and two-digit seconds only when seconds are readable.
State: 6.13
